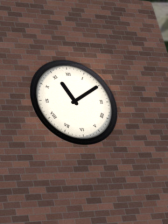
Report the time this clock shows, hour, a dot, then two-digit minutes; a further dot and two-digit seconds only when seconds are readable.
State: 11.10
